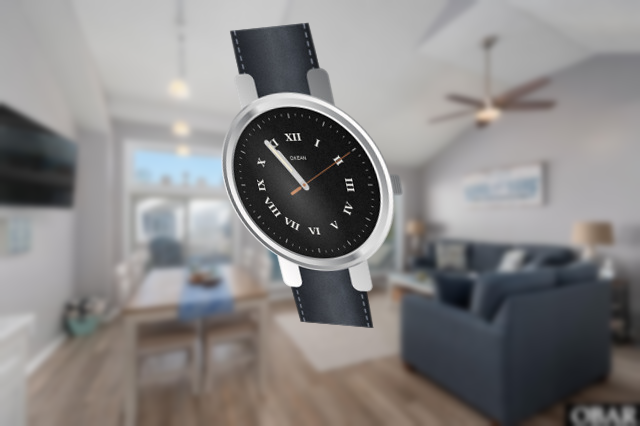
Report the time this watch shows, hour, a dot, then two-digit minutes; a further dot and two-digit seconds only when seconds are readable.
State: 10.54.10
